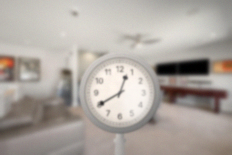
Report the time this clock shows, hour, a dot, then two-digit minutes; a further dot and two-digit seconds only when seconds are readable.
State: 12.40
